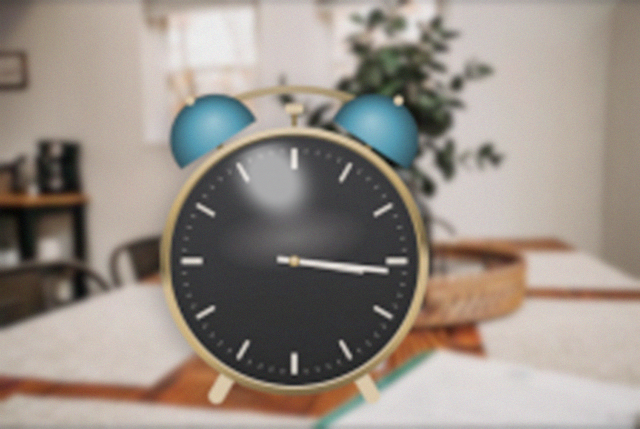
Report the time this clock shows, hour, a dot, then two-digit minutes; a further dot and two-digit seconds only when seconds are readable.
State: 3.16
